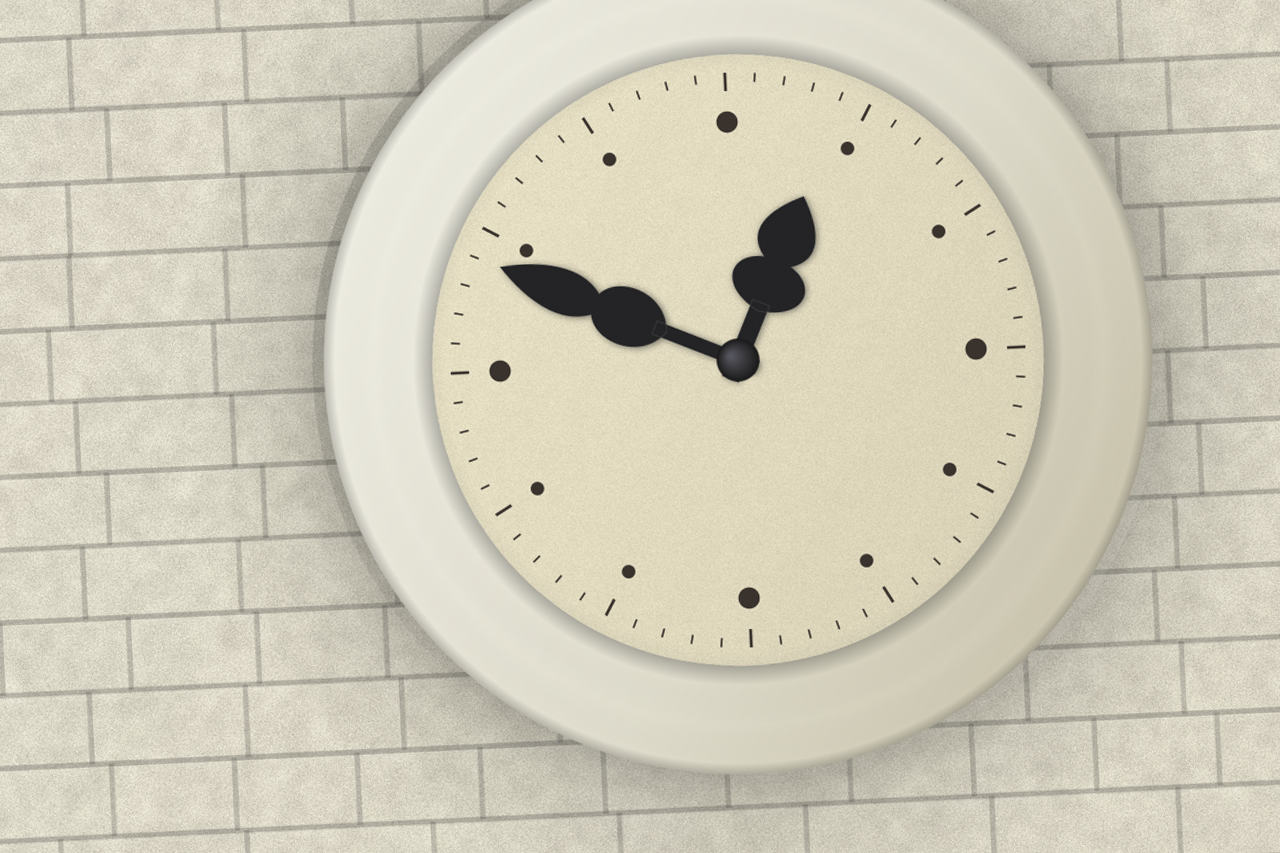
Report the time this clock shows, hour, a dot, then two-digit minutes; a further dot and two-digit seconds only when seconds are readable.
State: 12.49
